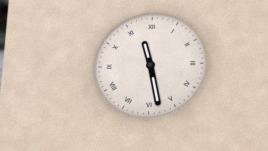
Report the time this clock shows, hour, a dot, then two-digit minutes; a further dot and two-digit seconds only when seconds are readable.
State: 11.28
